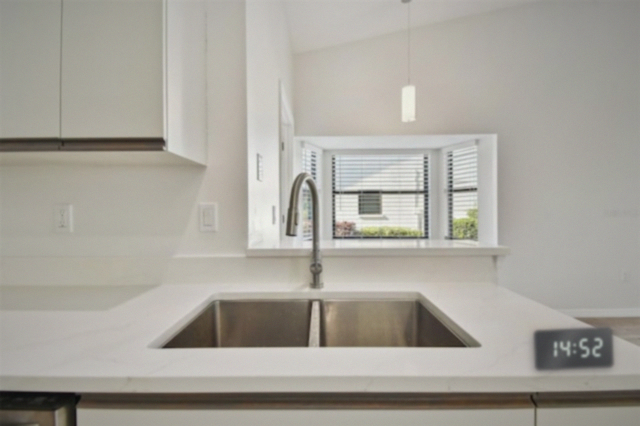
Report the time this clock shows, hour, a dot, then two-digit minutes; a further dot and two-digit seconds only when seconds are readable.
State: 14.52
